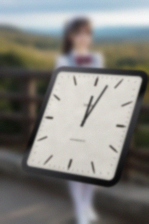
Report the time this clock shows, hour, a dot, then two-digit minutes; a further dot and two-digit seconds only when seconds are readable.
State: 12.03
